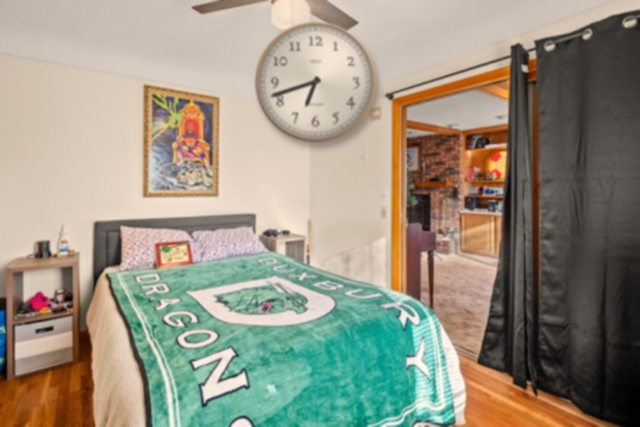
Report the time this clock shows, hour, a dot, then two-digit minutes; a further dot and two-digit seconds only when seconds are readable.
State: 6.42
